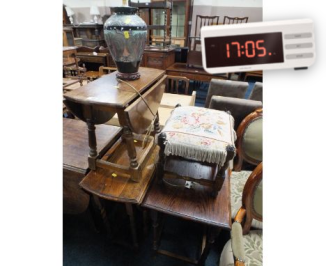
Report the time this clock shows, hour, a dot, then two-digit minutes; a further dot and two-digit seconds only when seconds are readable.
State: 17.05
